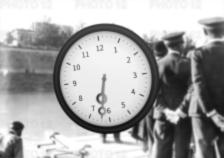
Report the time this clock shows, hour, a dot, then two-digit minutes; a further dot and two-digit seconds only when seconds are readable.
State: 6.32
